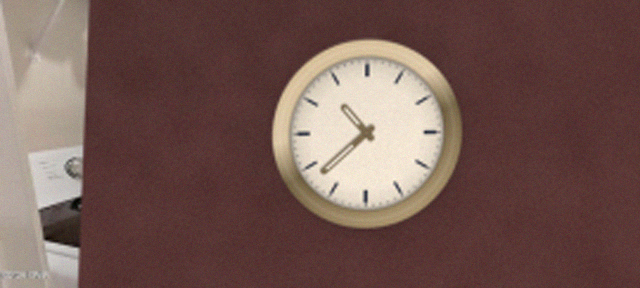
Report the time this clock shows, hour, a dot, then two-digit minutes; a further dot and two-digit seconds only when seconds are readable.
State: 10.38
